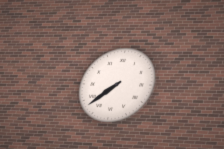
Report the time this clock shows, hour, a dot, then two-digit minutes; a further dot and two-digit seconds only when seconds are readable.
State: 7.38
